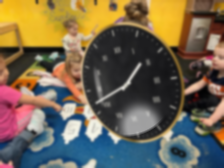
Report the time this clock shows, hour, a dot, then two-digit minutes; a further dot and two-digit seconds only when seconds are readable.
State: 1.42
